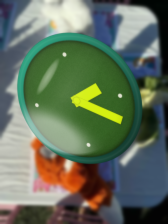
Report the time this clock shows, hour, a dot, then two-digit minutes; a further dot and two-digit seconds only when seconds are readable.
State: 2.20
